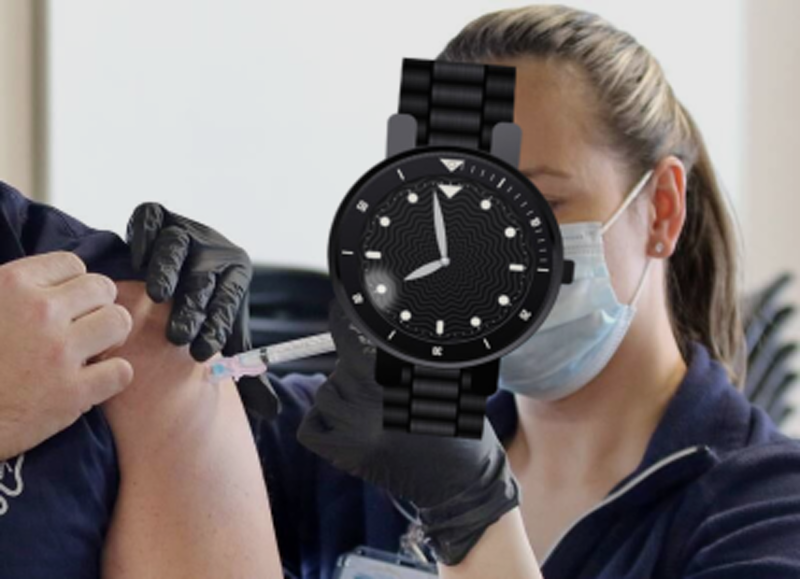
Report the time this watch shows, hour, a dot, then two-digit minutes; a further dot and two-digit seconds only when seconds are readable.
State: 7.58
